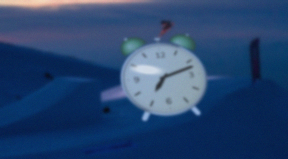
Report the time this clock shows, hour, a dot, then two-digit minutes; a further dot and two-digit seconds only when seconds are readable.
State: 7.12
